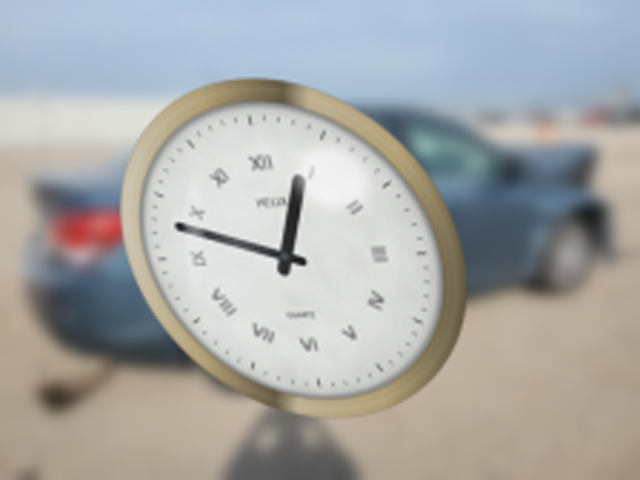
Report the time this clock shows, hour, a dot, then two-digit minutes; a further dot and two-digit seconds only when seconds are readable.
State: 12.48
